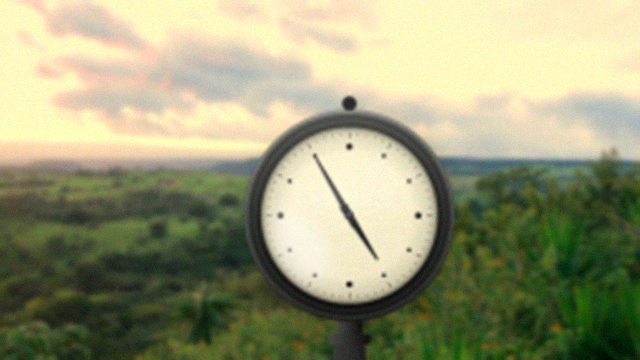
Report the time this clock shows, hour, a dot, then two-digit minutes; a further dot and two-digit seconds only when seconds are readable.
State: 4.55
